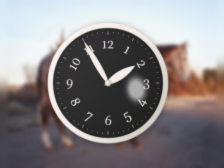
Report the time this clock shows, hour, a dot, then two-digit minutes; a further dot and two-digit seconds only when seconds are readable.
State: 1.55
